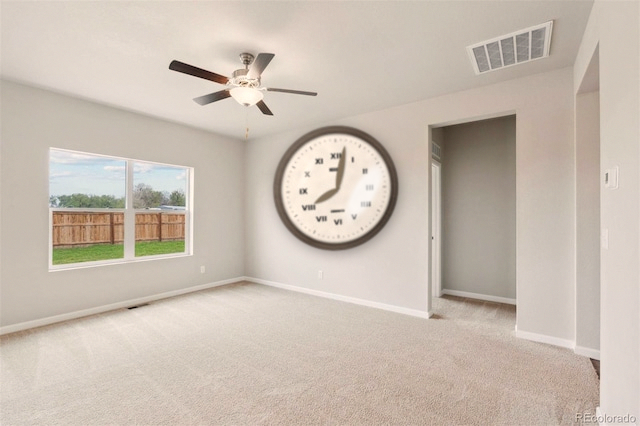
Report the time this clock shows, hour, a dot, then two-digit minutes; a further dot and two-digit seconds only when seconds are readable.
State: 8.02
